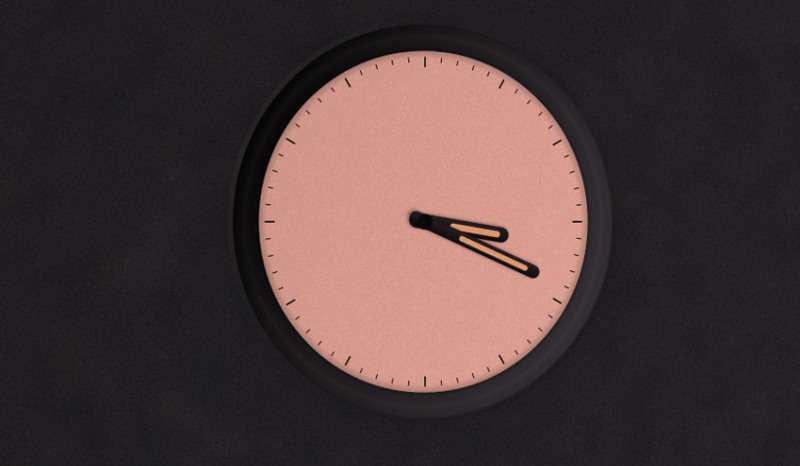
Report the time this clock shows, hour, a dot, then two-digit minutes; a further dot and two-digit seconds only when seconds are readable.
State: 3.19
